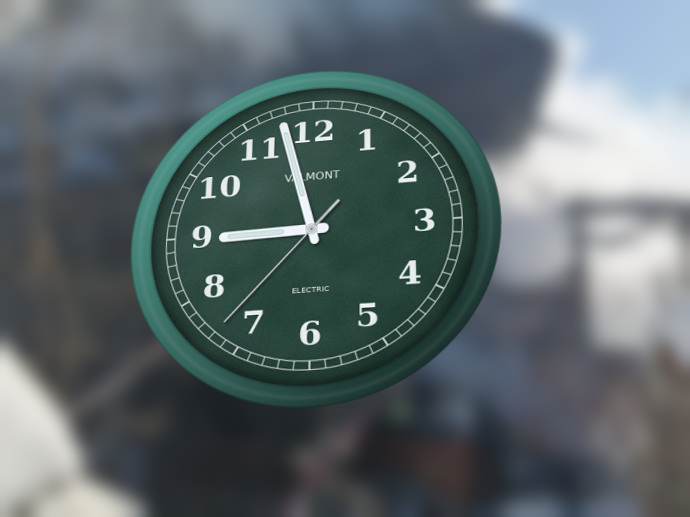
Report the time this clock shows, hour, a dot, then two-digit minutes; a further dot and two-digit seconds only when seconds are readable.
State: 8.57.37
